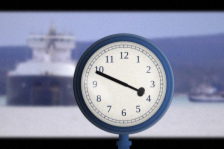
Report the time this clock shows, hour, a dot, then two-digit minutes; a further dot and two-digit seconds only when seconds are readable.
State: 3.49
